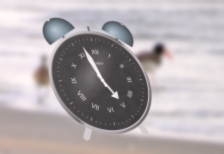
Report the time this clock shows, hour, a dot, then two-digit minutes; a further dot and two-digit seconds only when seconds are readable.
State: 4.57
